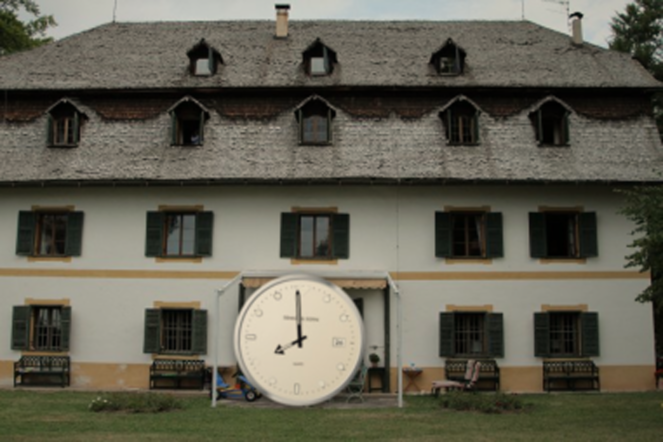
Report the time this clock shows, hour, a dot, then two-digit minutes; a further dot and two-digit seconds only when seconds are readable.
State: 7.59
